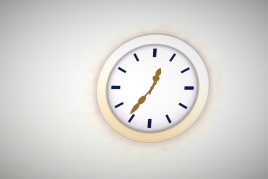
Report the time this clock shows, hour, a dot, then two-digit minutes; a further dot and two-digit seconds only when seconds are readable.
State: 12.36
